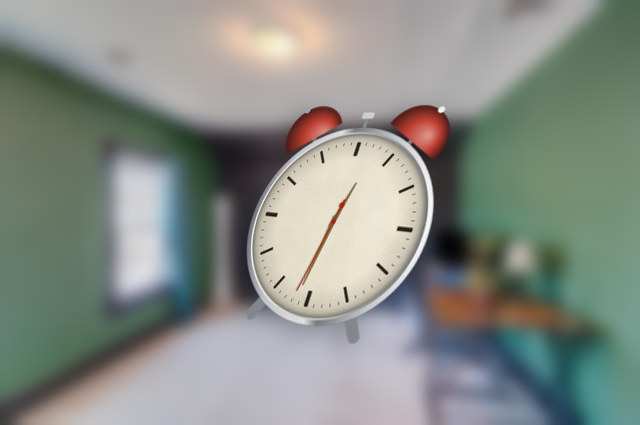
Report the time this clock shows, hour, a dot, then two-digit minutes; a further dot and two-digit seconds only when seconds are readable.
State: 12.31.32
